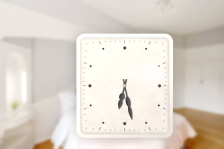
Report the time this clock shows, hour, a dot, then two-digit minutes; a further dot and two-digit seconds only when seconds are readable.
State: 6.28
